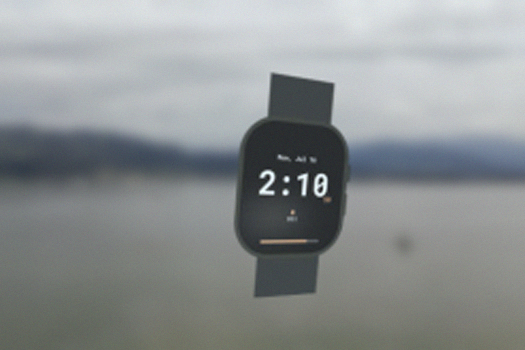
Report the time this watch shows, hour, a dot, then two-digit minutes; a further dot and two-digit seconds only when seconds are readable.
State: 2.10
